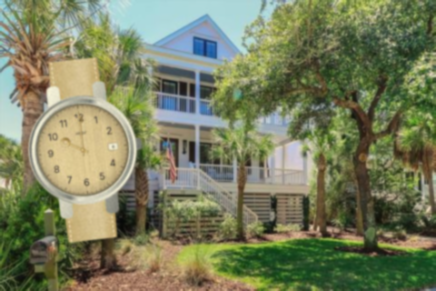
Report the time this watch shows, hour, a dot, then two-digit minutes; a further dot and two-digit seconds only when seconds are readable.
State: 10.00
